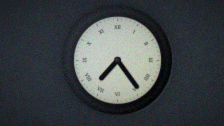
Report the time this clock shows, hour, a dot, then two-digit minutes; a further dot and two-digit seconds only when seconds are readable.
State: 7.24
